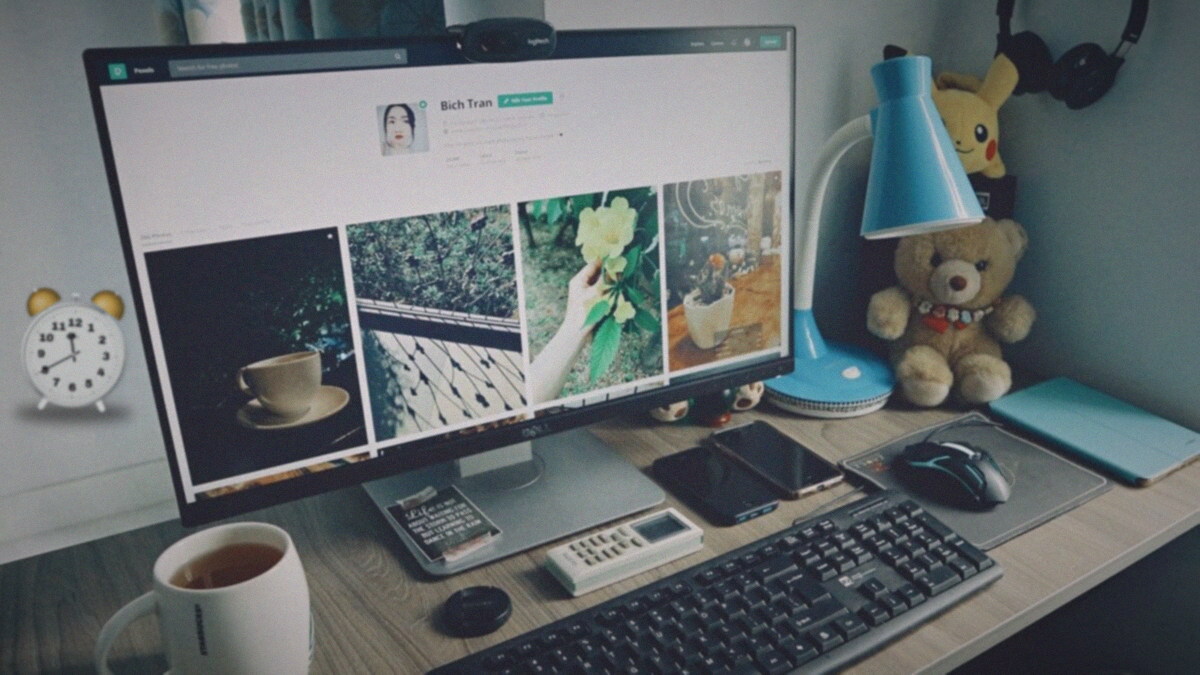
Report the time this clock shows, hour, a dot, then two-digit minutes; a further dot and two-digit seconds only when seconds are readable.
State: 11.40
